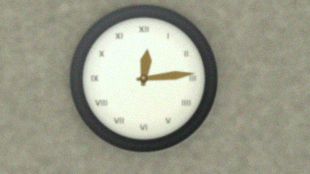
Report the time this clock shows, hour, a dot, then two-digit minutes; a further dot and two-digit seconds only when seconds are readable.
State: 12.14
